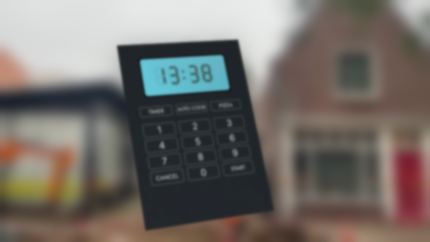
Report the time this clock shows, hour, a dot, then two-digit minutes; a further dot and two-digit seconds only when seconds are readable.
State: 13.38
